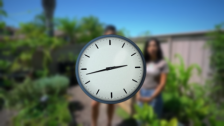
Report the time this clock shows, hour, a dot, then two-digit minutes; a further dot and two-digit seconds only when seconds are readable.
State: 2.43
